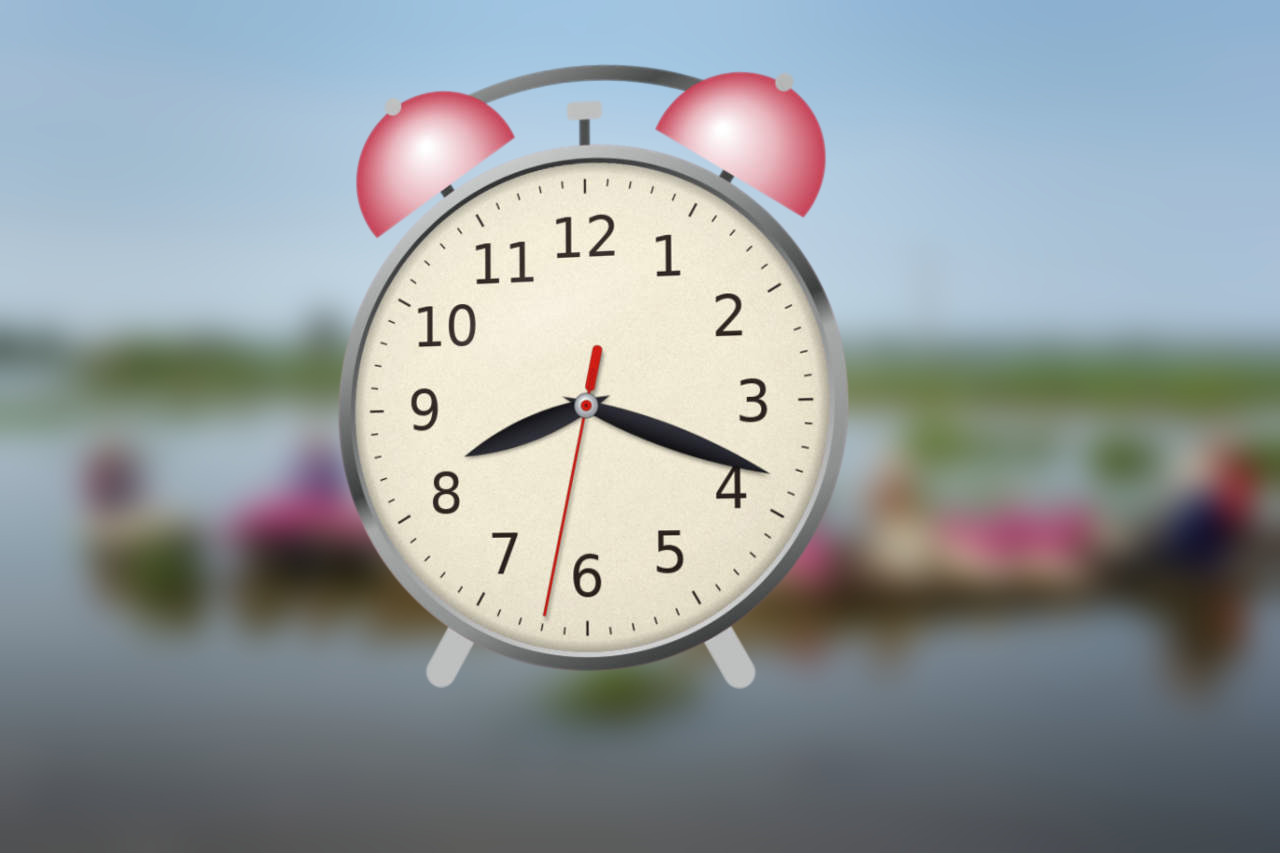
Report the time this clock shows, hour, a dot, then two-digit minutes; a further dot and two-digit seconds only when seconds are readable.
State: 8.18.32
